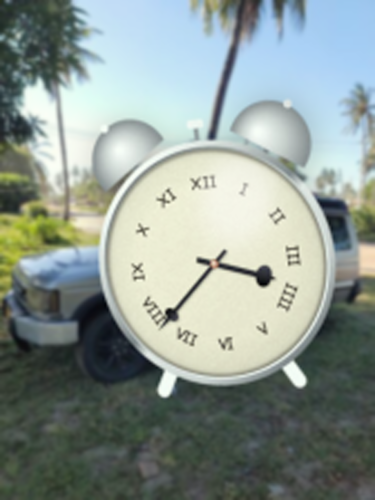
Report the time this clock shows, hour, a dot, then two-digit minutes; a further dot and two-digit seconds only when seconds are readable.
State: 3.38
